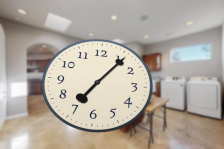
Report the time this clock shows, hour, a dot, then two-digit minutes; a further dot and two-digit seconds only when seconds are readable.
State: 7.06
